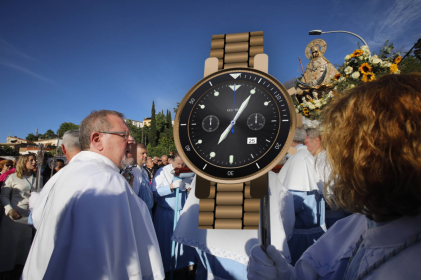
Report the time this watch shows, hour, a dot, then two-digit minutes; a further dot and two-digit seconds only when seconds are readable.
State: 7.05
